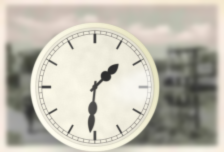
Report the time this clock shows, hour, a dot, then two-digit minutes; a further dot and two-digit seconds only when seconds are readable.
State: 1.31
